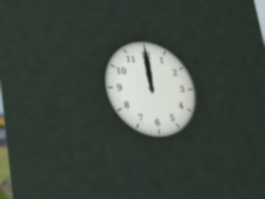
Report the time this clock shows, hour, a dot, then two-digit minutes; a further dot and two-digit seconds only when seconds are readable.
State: 12.00
